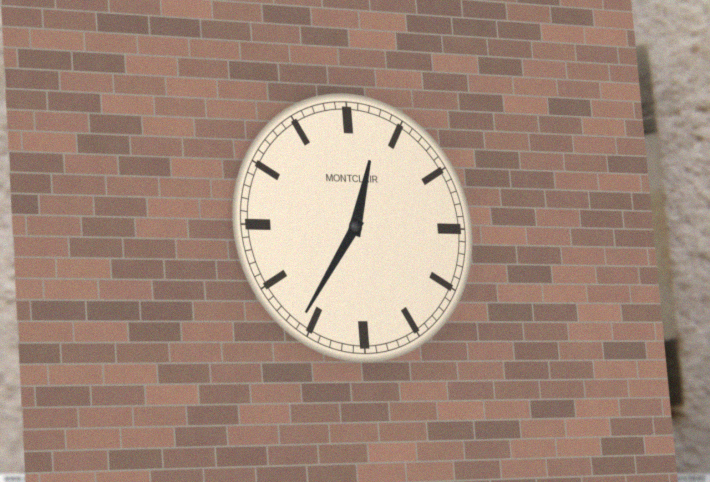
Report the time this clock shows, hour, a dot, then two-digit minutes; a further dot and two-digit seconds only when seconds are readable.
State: 12.36
